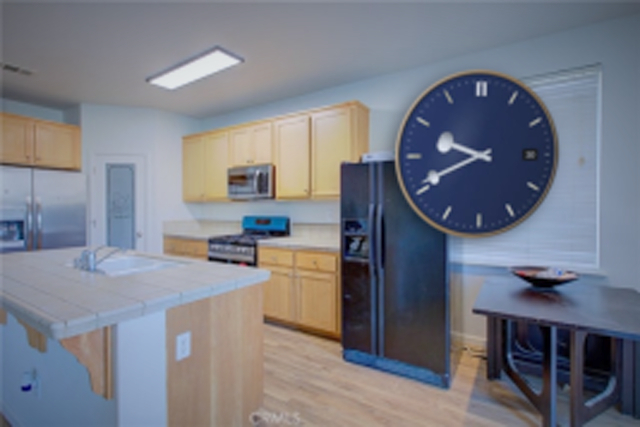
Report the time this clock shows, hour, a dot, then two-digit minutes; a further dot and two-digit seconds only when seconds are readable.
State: 9.41
